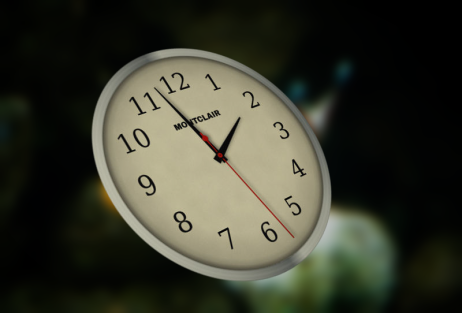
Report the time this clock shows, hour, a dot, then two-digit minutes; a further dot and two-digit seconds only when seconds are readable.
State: 1.57.28
